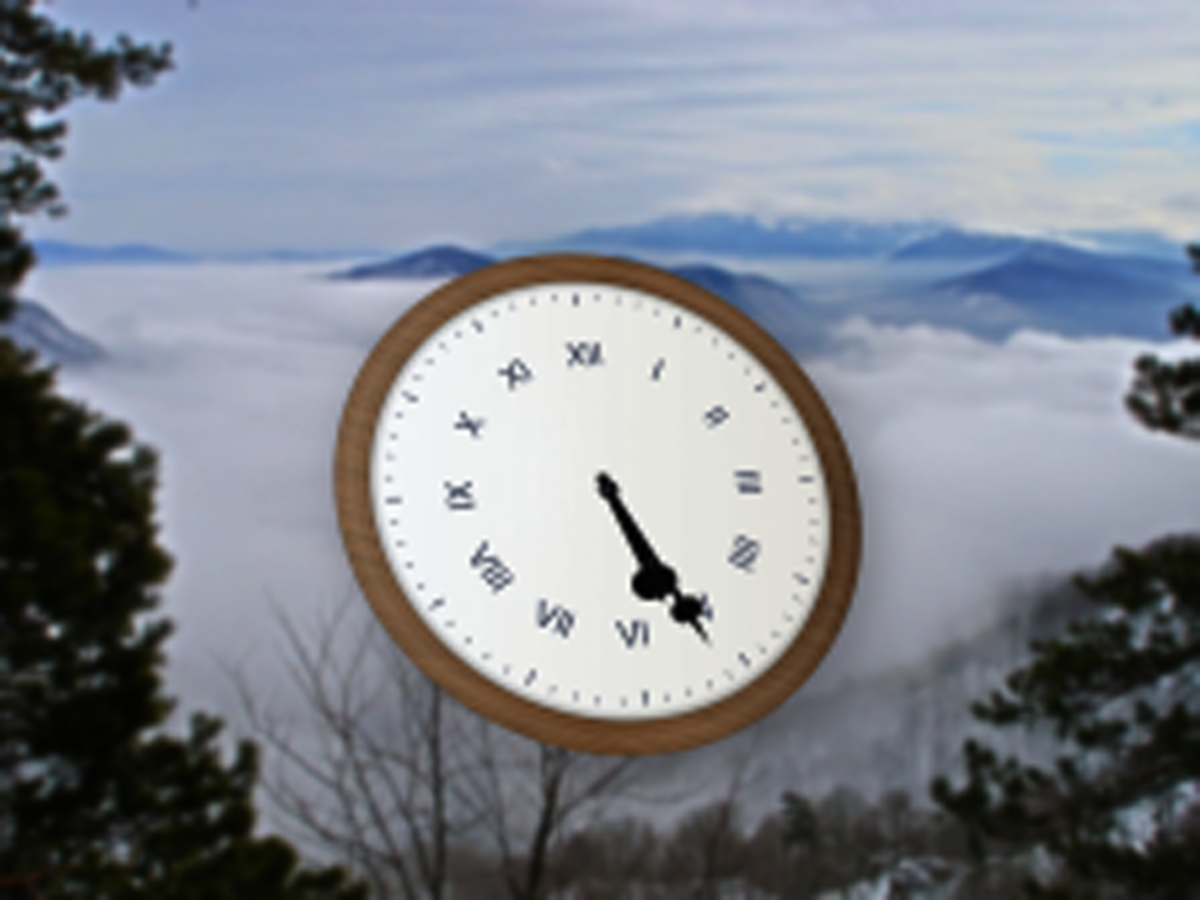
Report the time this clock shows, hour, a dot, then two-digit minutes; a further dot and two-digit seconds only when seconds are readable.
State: 5.26
